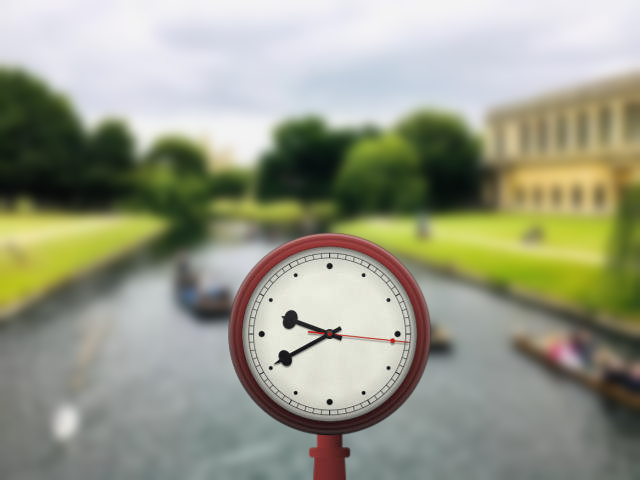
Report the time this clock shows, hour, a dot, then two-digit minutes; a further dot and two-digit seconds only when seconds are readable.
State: 9.40.16
